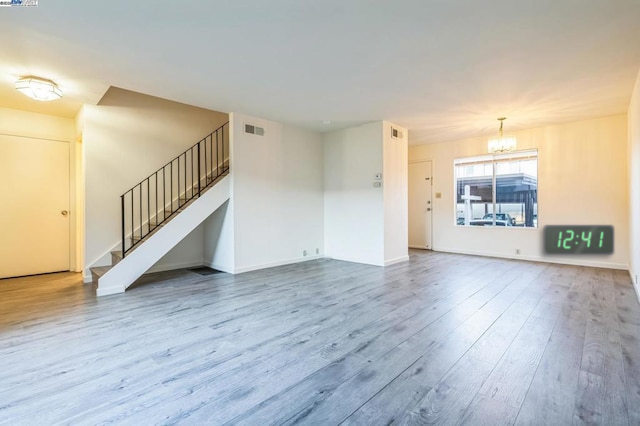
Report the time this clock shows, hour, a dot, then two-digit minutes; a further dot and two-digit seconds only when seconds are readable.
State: 12.41
